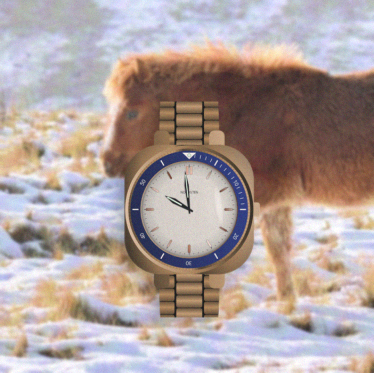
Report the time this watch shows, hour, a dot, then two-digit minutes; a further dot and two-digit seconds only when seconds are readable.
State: 9.59
